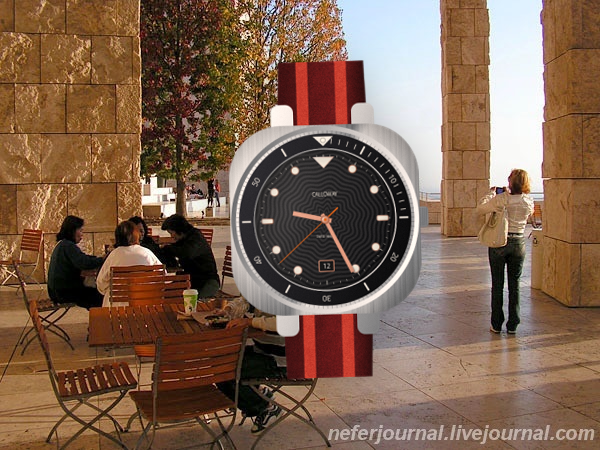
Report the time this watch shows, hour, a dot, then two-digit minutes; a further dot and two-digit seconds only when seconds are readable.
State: 9.25.38
